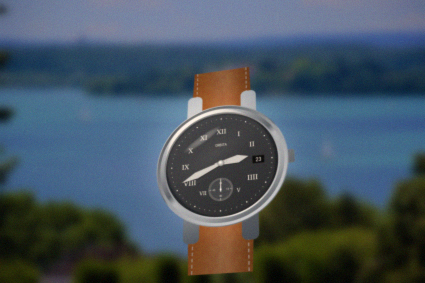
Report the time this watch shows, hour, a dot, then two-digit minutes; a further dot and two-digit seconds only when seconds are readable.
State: 2.41
